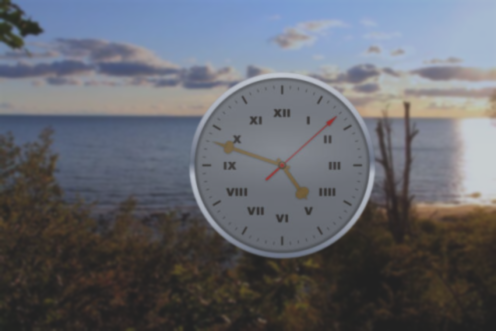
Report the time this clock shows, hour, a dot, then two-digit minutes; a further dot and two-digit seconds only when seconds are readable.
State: 4.48.08
